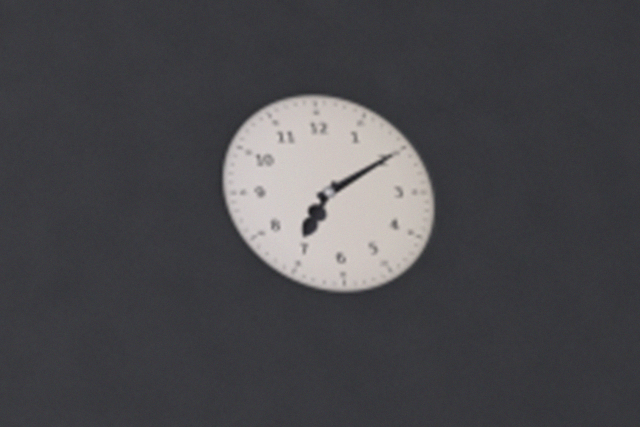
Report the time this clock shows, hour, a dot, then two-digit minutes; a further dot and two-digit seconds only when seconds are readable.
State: 7.10
